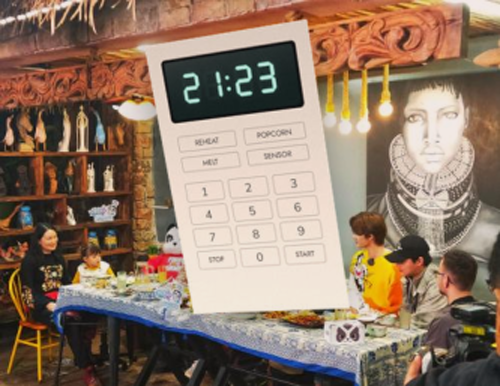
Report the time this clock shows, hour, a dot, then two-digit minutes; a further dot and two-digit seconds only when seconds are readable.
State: 21.23
